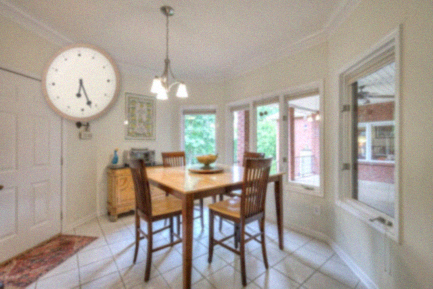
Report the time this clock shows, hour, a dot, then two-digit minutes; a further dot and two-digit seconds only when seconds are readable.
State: 6.27
